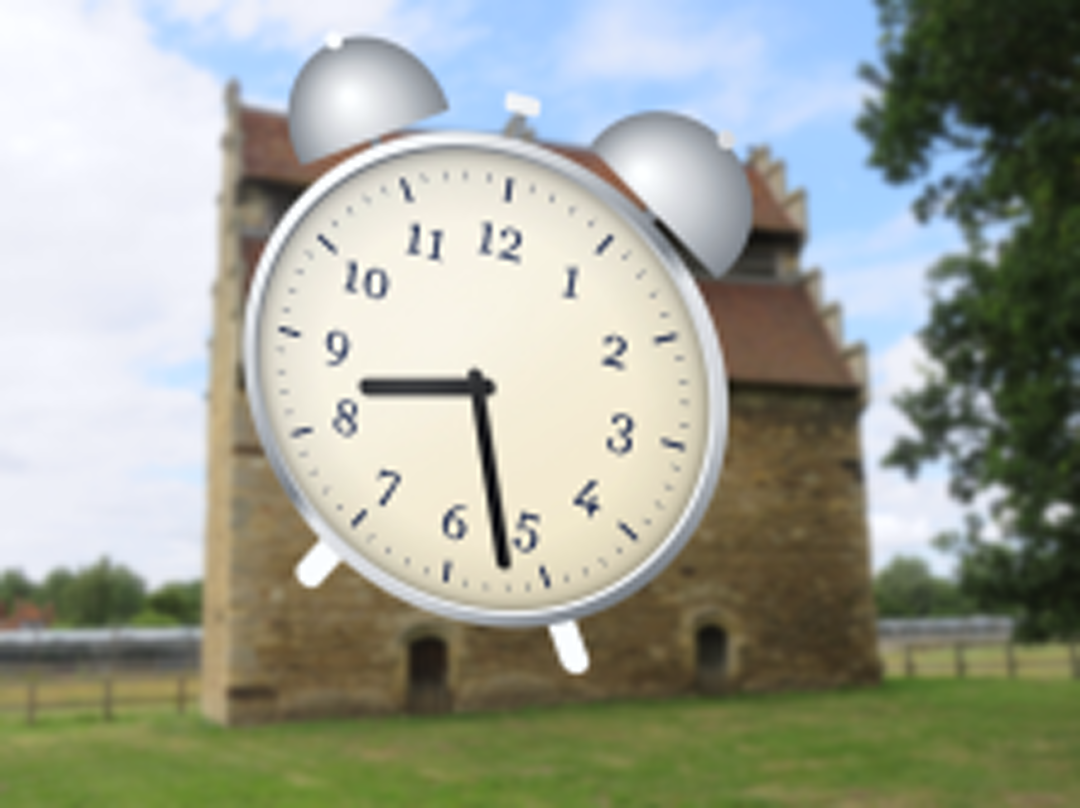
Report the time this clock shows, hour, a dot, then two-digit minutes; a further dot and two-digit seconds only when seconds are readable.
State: 8.27
